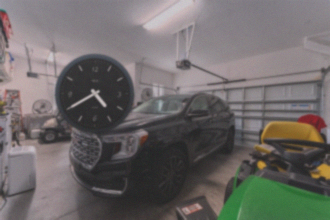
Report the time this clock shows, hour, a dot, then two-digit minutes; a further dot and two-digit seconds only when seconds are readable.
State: 4.40
